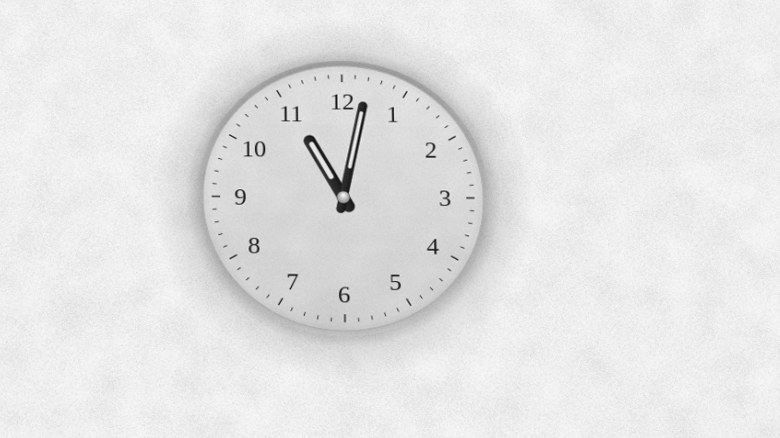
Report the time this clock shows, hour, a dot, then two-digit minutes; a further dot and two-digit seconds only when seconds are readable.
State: 11.02
